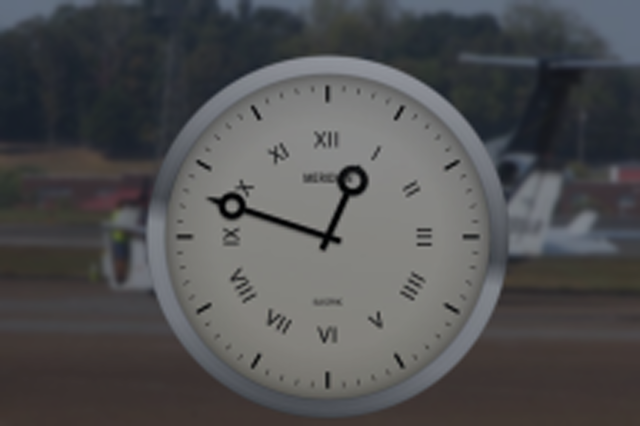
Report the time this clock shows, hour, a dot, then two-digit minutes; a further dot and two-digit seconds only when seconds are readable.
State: 12.48
